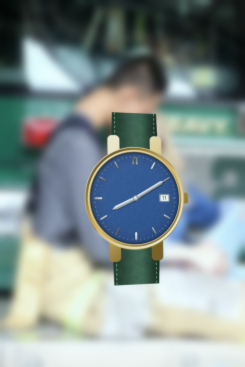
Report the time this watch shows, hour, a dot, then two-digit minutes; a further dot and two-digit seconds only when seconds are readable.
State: 8.10
